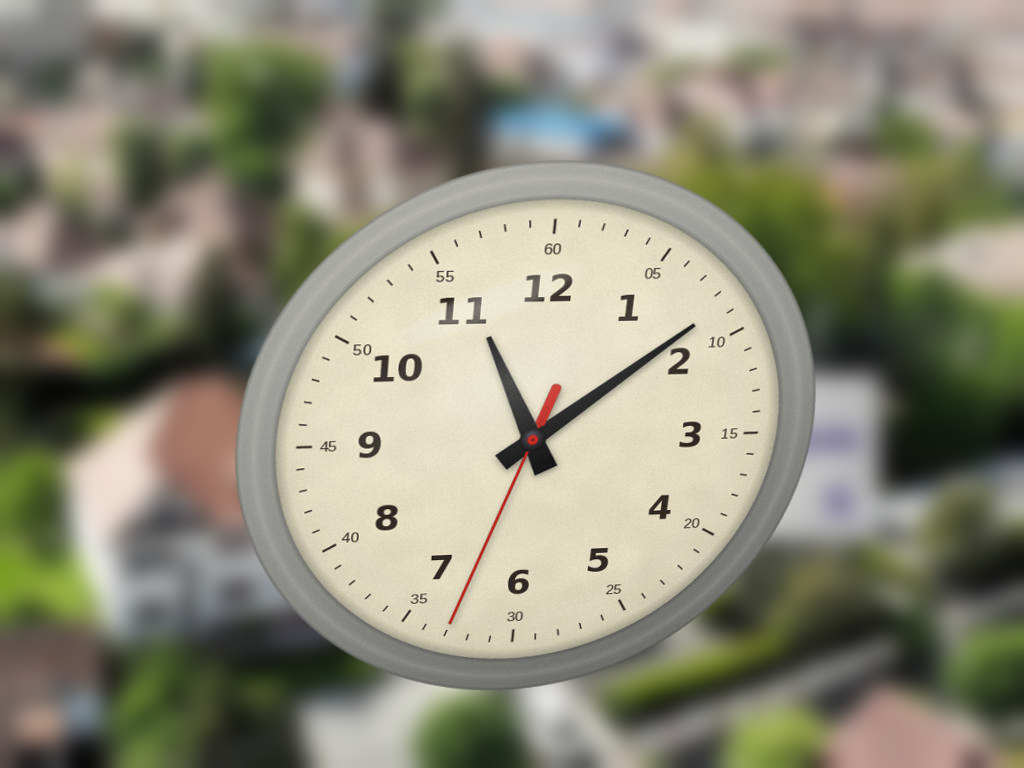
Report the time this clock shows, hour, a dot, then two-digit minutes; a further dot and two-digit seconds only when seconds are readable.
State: 11.08.33
